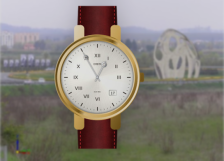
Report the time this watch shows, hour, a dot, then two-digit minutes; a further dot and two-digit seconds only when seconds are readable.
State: 12.55
